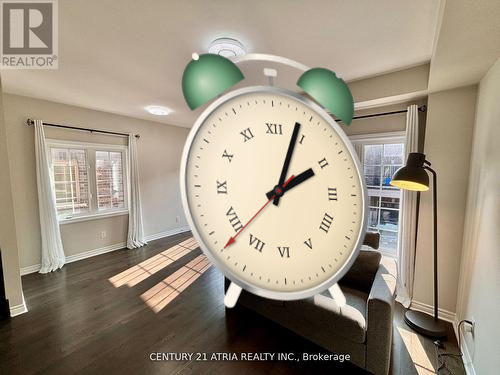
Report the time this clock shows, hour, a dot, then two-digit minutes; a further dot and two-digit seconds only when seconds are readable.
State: 2.03.38
